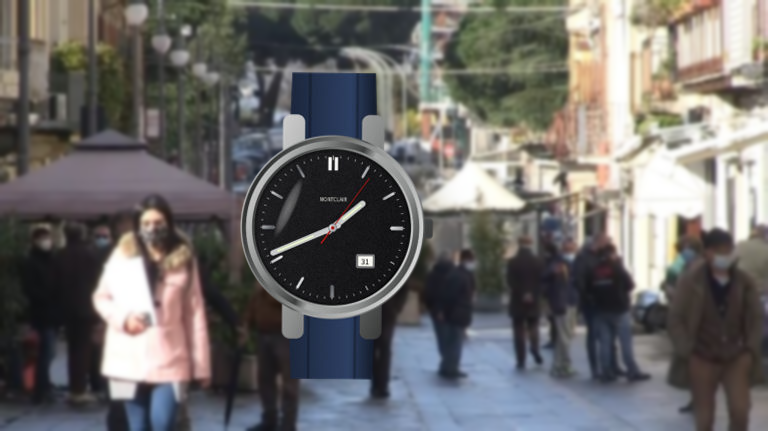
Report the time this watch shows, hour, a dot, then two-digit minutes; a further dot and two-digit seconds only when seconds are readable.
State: 1.41.06
